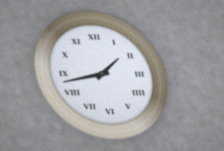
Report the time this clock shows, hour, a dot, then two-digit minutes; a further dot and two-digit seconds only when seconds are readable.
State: 1.43
